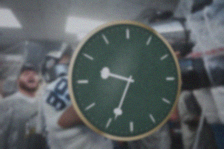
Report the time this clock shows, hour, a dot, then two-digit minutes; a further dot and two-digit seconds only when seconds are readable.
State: 9.34
